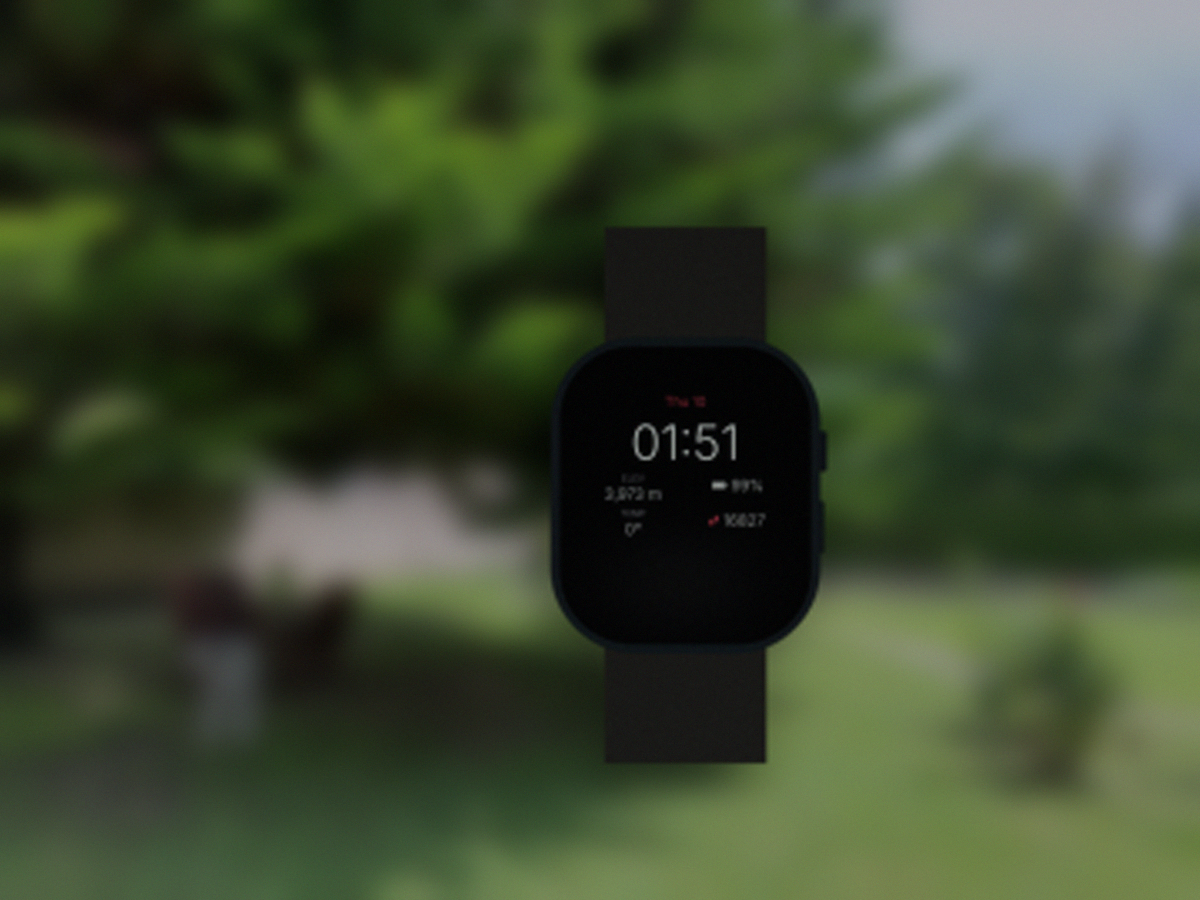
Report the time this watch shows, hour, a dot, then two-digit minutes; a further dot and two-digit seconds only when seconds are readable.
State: 1.51
